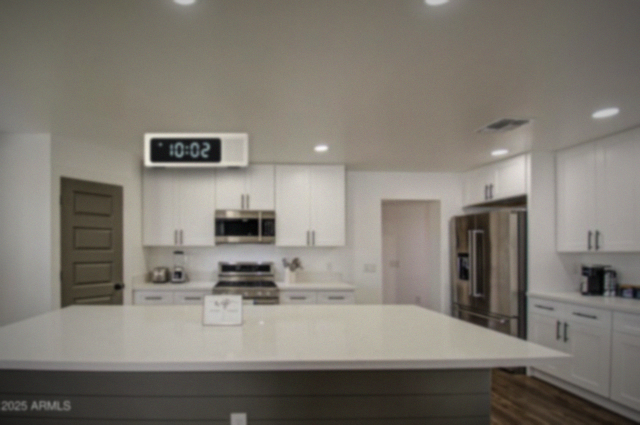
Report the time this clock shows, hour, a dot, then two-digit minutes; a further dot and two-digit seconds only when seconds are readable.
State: 10.02
